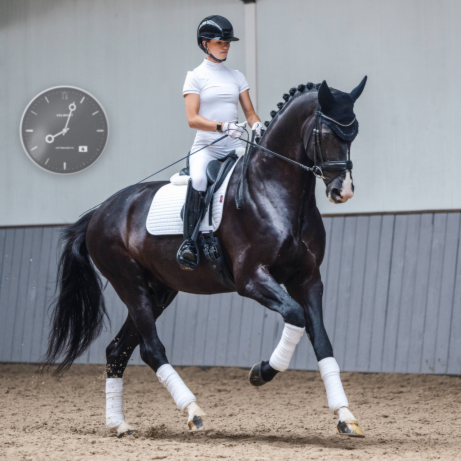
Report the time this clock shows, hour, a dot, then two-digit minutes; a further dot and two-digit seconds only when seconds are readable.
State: 8.03
